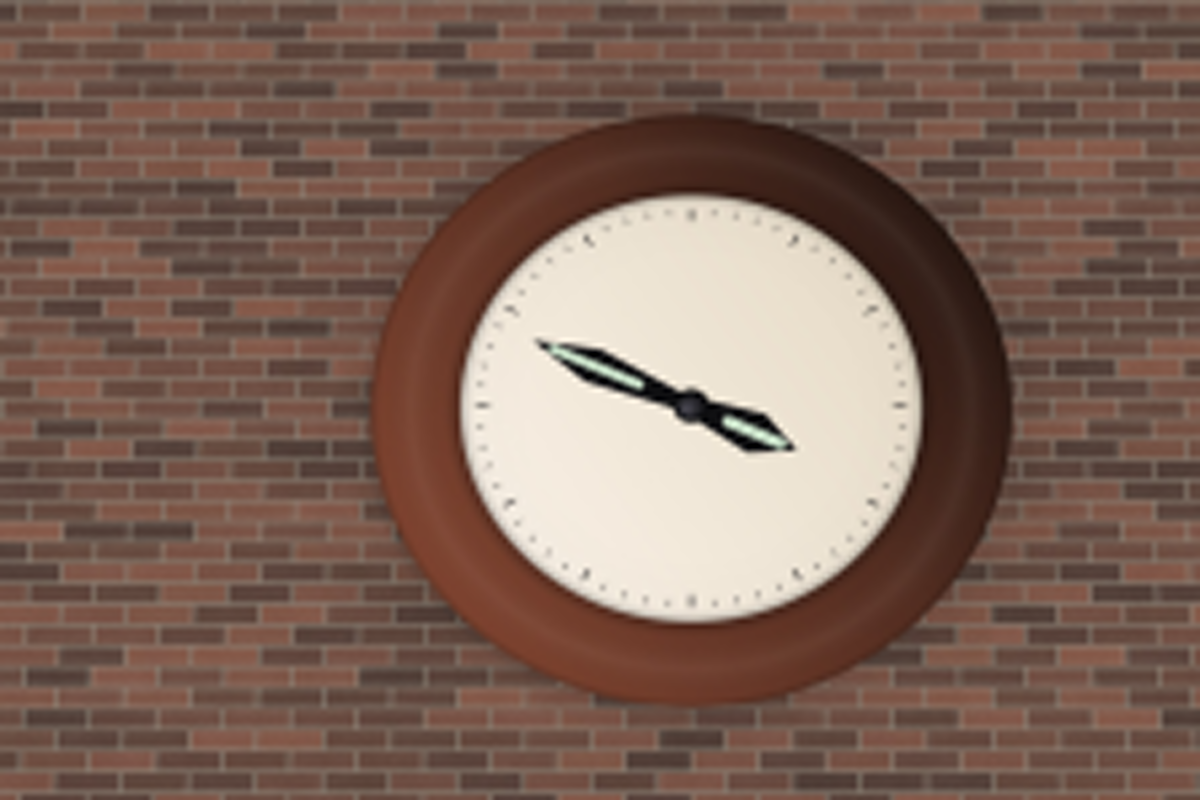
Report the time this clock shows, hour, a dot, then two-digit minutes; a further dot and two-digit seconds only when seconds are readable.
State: 3.49
